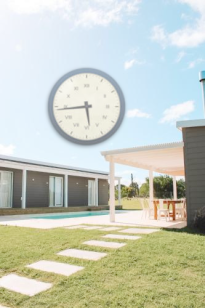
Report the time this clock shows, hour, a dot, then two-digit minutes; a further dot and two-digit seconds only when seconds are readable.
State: 5.44
